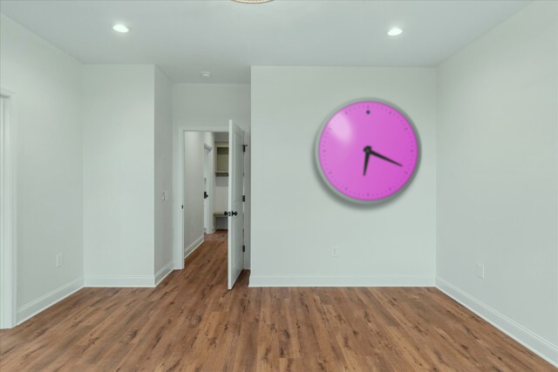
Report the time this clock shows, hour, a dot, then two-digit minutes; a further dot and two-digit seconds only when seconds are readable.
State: 6.19
